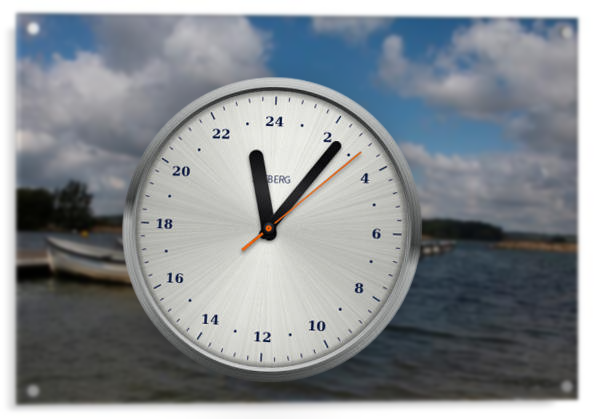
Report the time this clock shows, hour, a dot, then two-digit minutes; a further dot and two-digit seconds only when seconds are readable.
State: 23.06.08
